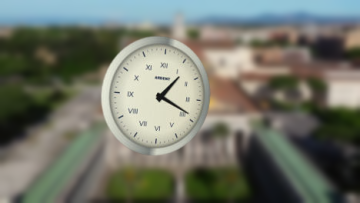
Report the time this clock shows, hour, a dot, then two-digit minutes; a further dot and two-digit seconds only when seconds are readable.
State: 1.19
